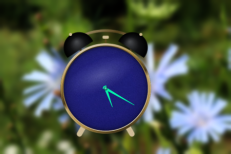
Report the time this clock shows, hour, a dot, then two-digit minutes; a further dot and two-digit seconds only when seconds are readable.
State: 5.20
